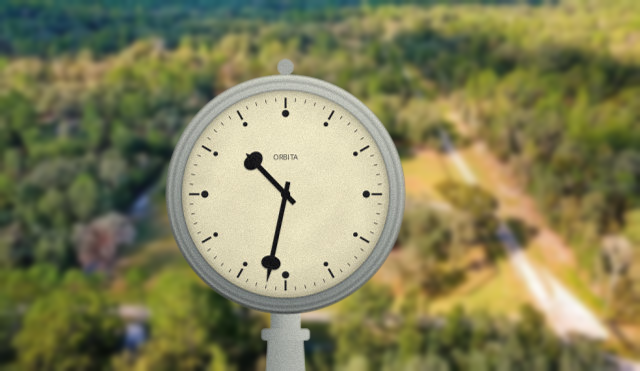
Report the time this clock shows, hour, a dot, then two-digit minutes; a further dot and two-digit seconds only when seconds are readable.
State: 10.32
